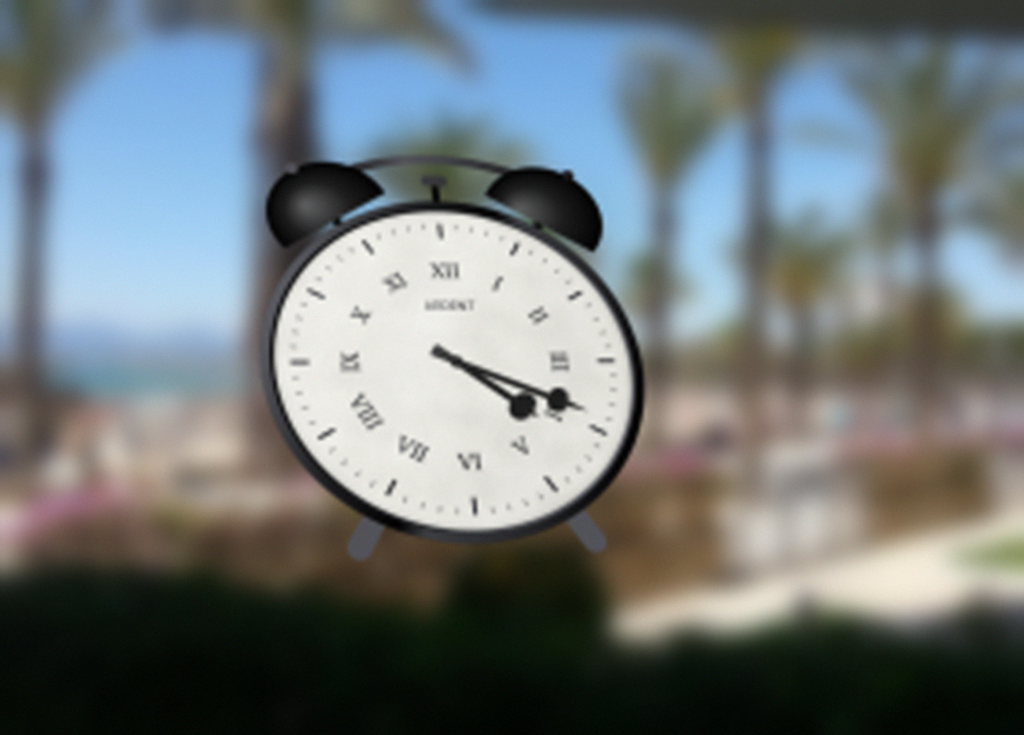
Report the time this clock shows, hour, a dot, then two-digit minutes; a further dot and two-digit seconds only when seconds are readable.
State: 4.19
